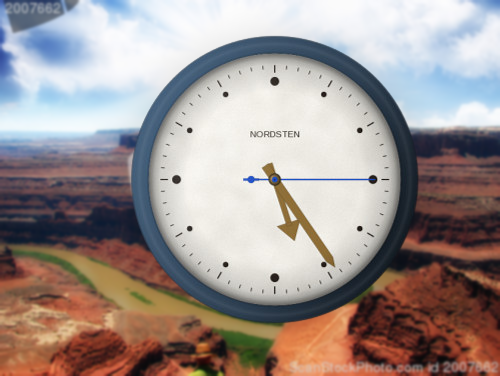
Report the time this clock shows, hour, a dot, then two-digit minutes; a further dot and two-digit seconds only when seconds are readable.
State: 5.24.15
